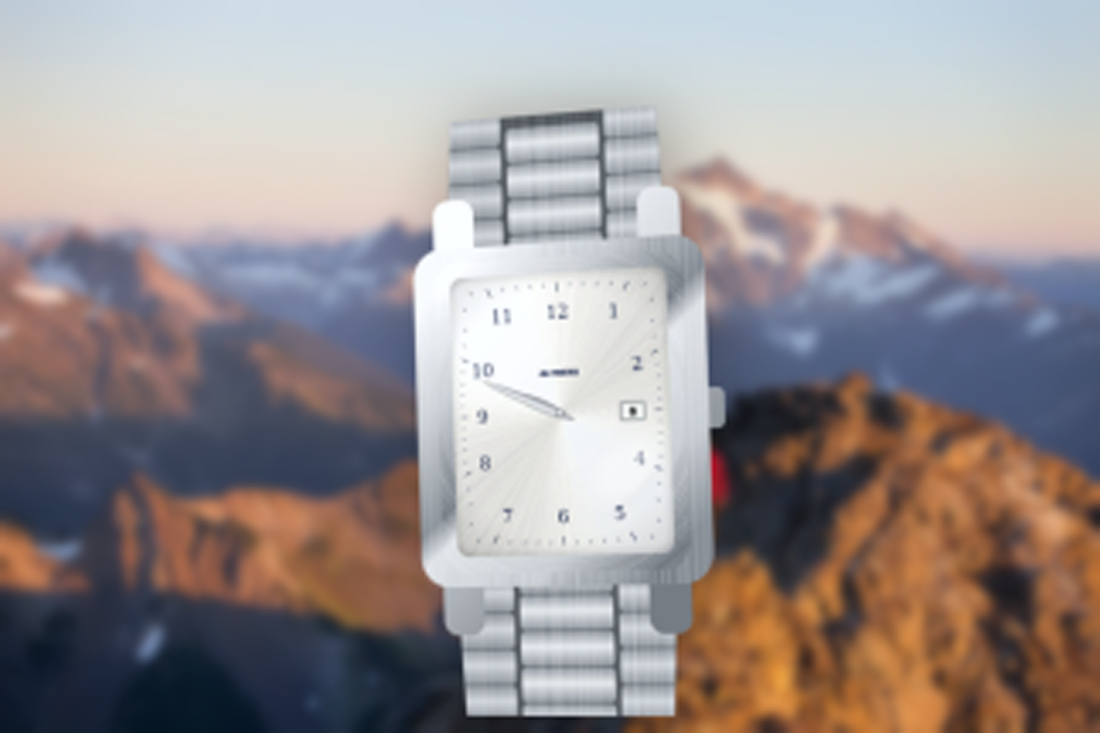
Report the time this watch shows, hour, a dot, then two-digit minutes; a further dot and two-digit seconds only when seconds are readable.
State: 9.49
